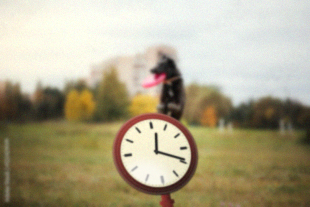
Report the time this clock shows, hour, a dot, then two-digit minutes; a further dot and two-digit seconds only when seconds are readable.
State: 12.19
